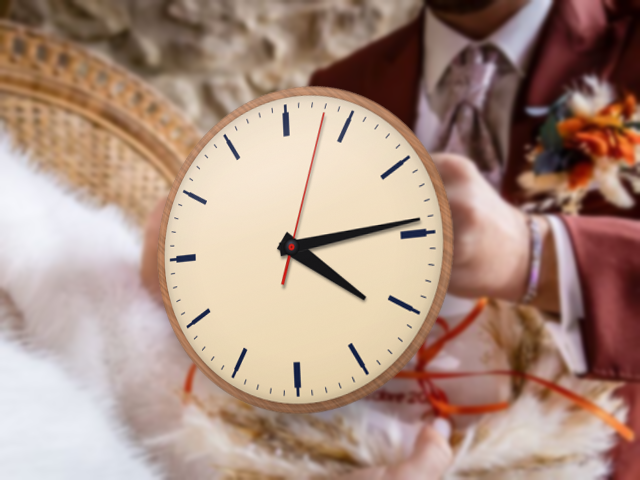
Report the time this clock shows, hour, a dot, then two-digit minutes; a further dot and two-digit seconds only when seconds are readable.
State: 4.14.03
